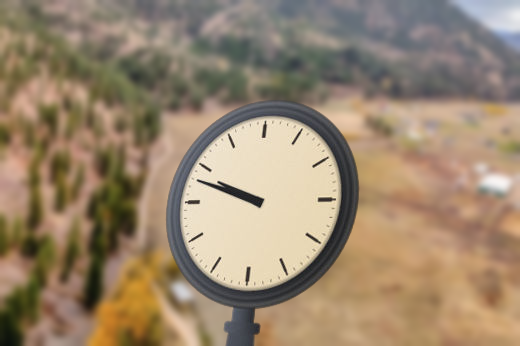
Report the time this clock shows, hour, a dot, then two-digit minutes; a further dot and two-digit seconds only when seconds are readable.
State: 9.48
